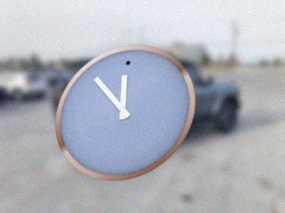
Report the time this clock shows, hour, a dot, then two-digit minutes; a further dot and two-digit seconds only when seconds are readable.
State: 11.53
